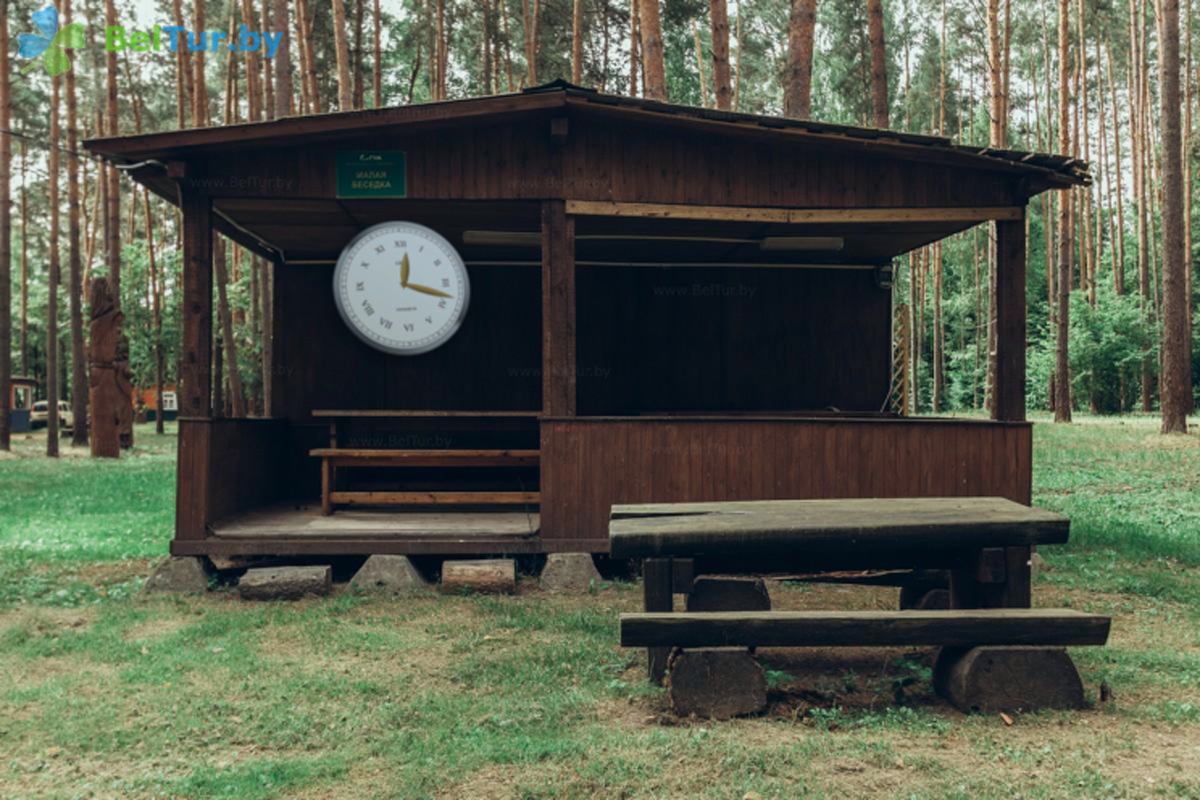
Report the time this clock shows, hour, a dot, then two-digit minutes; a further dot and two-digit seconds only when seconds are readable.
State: 12.18
